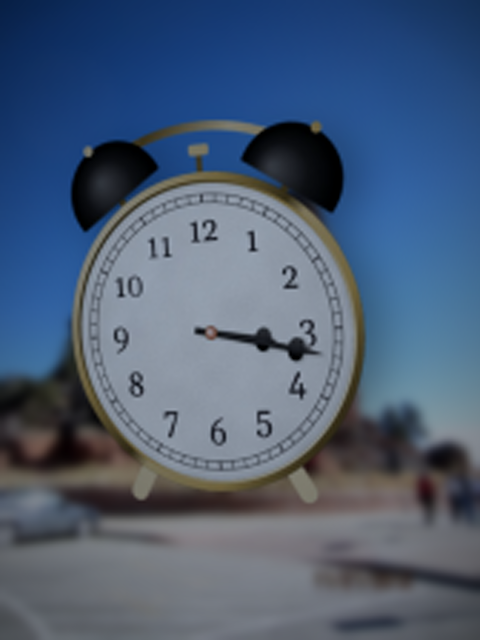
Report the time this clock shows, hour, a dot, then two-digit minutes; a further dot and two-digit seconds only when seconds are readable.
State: 3.17
